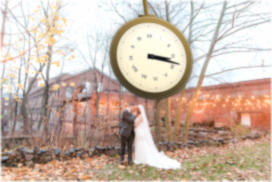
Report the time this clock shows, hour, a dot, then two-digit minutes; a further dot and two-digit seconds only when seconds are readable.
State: 3.18
